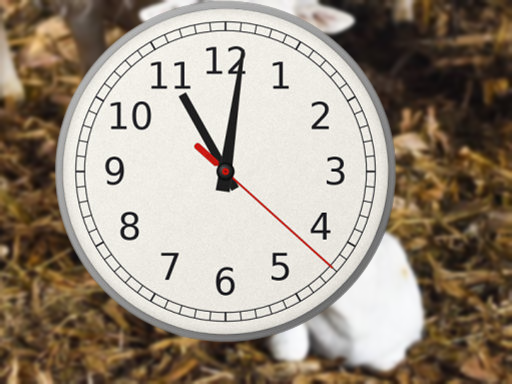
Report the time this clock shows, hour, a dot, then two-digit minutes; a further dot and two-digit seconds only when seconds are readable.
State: 11.01.22
